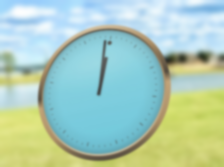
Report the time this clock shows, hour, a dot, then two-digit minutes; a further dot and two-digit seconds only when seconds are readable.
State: 11.59
